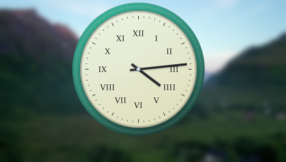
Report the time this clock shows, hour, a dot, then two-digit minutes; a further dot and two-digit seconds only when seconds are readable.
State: 4.14
